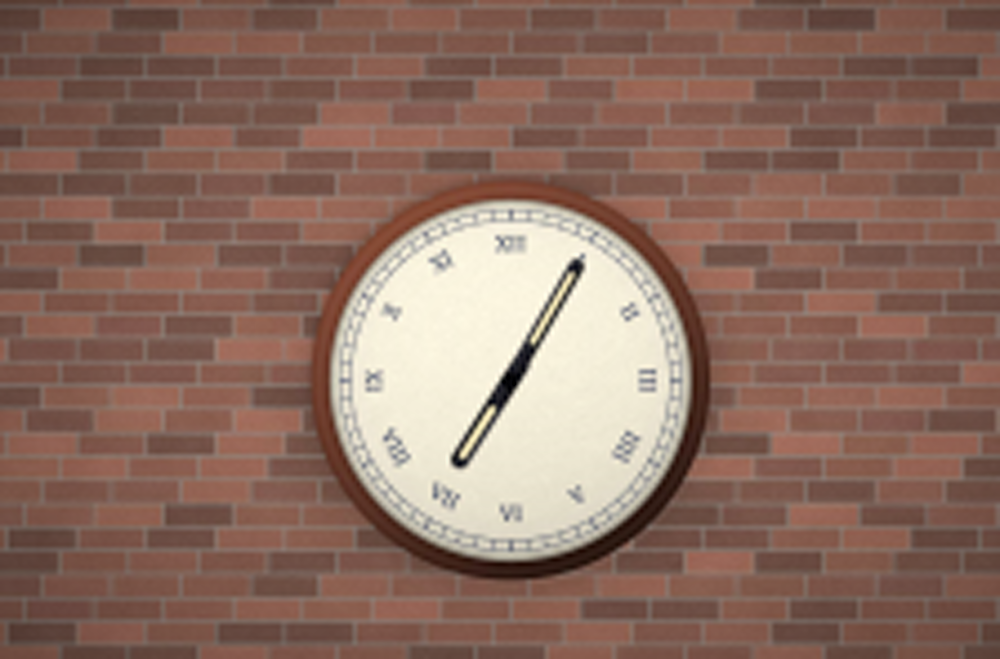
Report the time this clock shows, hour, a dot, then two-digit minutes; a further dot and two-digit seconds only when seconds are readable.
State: 7.05
